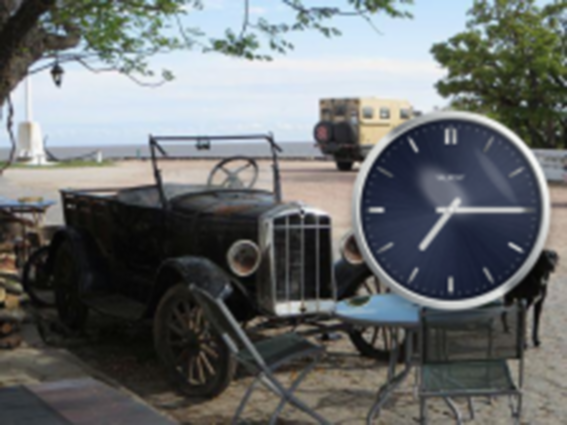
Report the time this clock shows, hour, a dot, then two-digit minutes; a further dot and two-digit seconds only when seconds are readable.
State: 7.15
